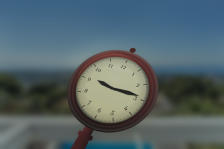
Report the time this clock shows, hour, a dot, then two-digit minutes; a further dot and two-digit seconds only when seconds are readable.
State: 9.14
